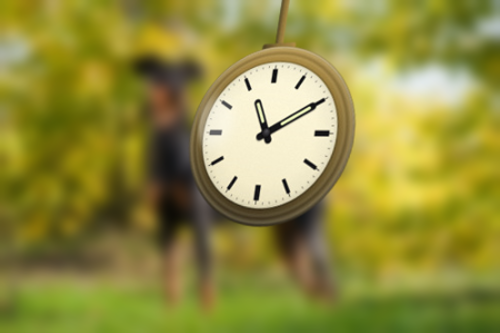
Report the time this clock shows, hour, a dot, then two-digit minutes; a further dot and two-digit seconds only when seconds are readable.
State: 11.10
